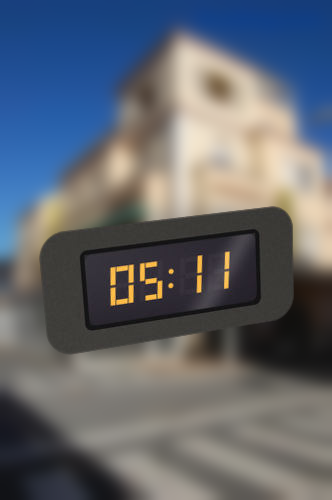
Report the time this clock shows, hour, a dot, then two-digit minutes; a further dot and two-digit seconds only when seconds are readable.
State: 5.11
